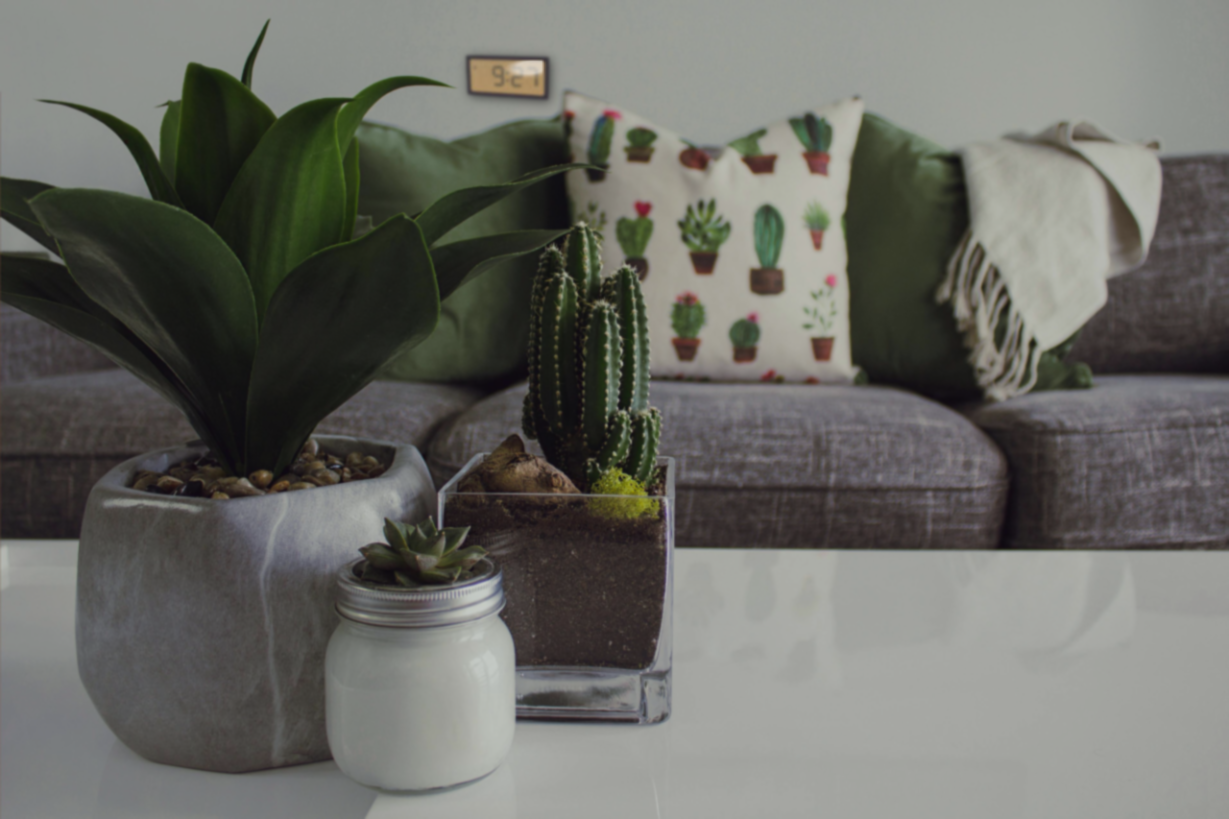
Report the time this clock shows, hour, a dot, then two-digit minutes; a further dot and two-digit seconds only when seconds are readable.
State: 9.27
